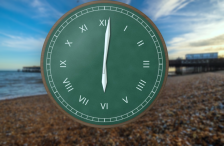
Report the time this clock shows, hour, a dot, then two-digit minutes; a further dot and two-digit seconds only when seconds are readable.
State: 6.01
